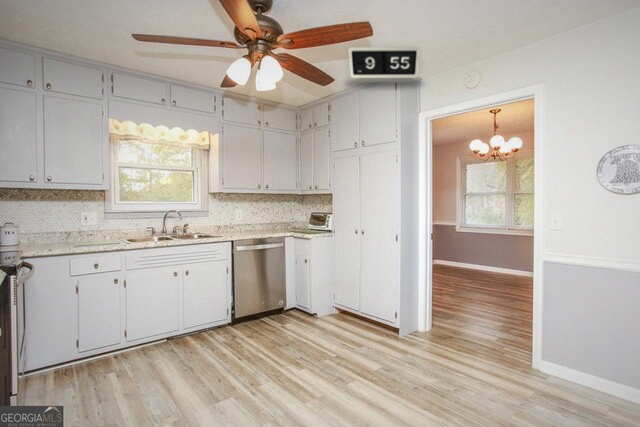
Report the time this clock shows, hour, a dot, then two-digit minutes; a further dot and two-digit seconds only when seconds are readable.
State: 9.55
